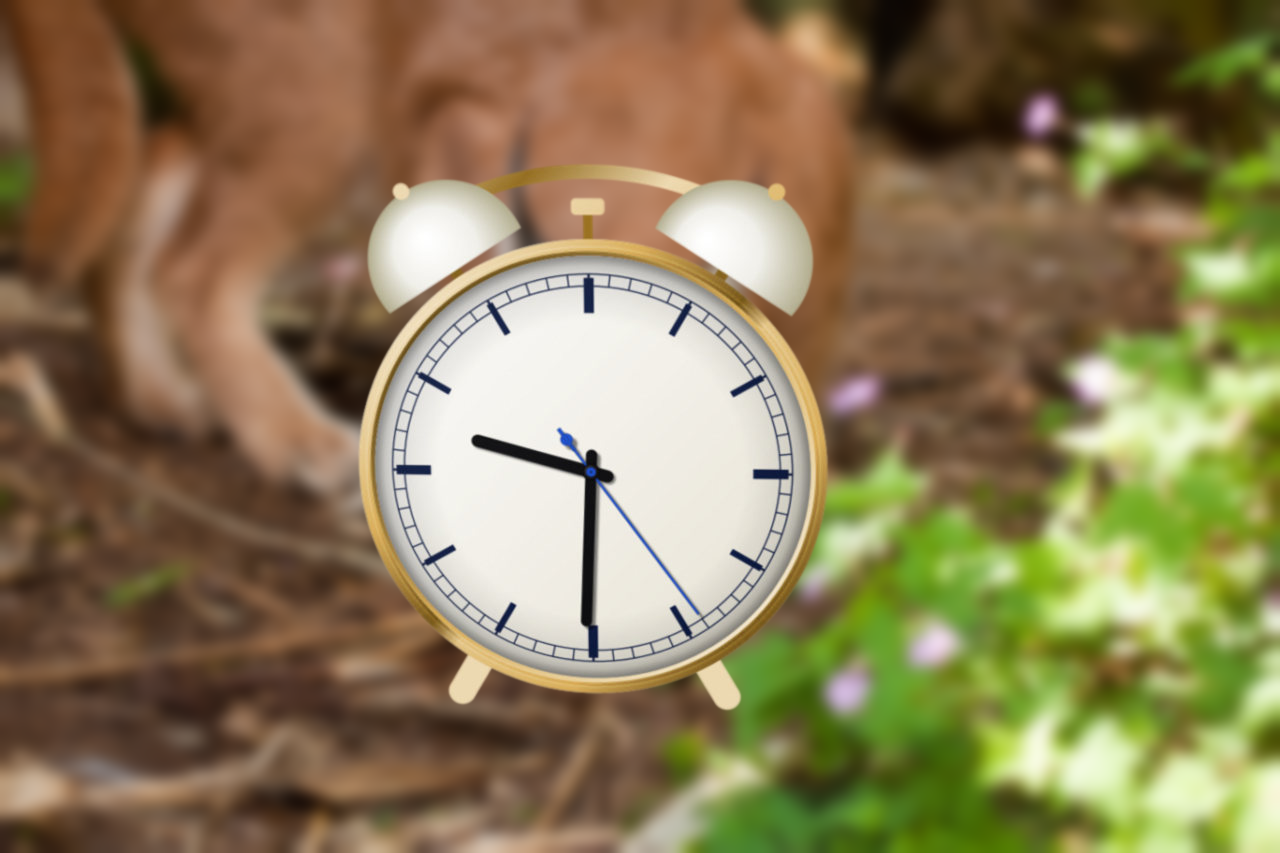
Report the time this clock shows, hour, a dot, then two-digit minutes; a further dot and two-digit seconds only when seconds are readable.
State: 9.30.24
